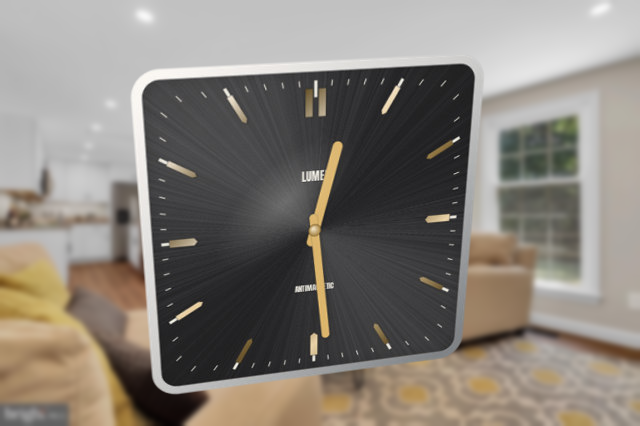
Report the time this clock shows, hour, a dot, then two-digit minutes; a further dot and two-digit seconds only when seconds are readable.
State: 12.29
